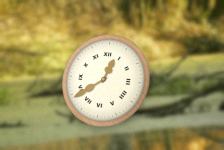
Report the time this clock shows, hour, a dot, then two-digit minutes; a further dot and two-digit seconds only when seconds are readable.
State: 12.39
